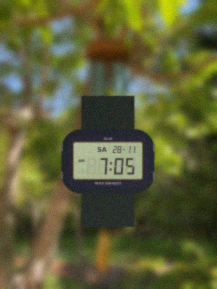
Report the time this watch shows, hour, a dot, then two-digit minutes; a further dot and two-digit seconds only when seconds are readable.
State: 7.05
